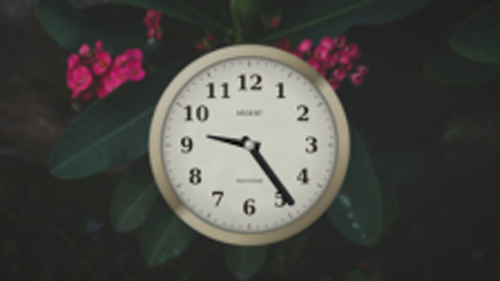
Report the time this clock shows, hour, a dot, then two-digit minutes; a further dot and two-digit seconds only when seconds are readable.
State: 9.24
